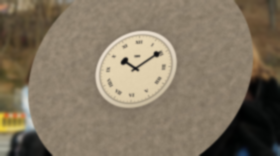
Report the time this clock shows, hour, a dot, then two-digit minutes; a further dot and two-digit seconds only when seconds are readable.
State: 10.09
